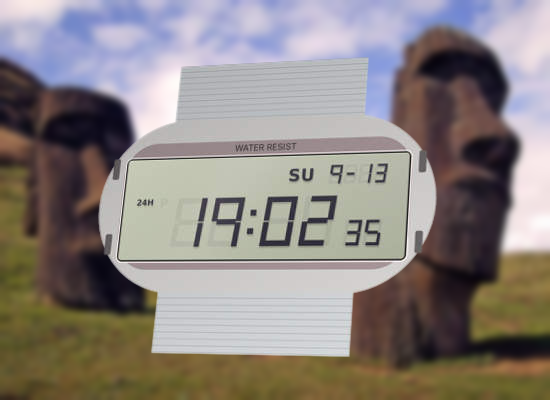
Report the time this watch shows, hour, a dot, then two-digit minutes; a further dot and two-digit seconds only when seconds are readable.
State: 19.02.35
